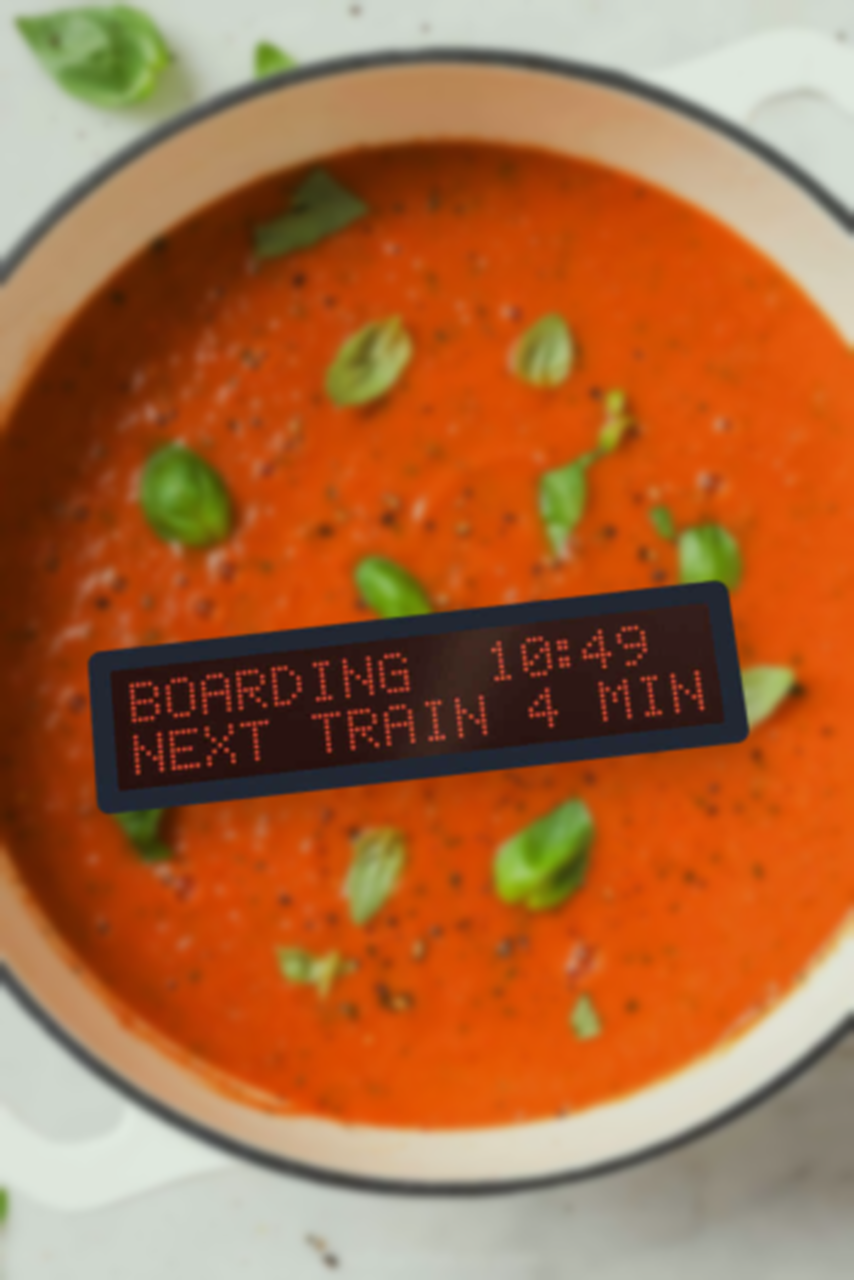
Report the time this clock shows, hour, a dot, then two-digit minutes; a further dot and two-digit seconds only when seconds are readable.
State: 10.49
